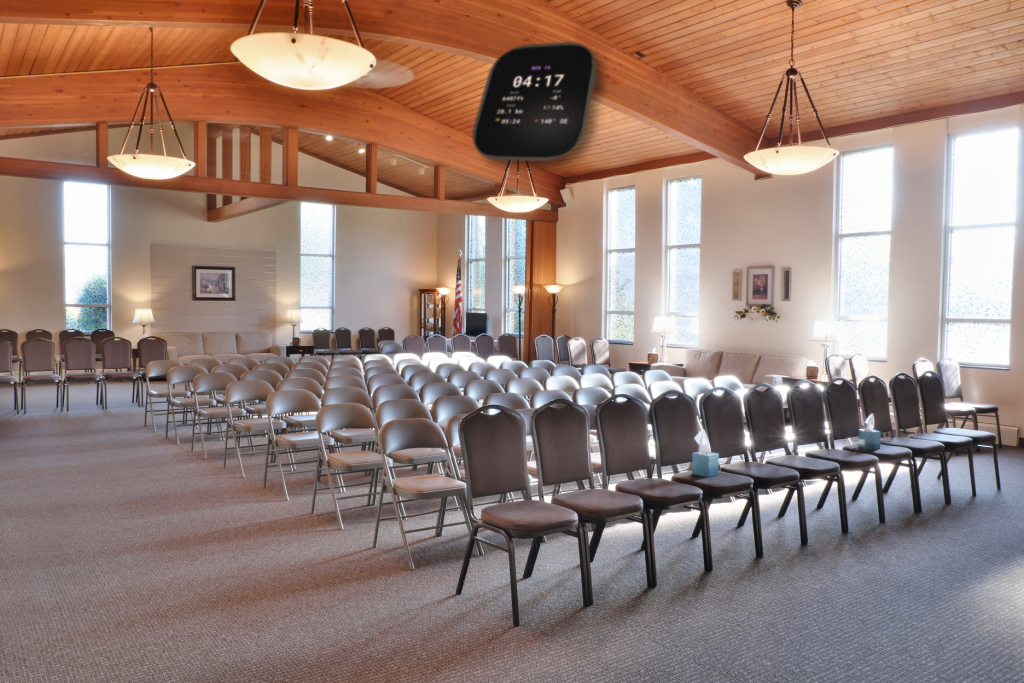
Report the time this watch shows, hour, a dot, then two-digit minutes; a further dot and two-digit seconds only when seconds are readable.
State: 4.17
